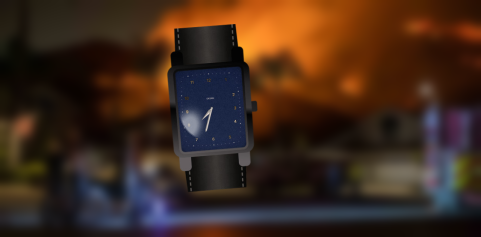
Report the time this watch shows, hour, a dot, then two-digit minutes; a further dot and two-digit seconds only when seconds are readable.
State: 7.33
